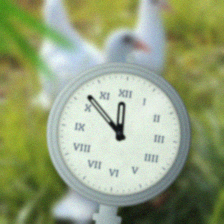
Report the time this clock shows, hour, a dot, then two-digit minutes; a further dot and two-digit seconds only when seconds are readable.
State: 11.52
